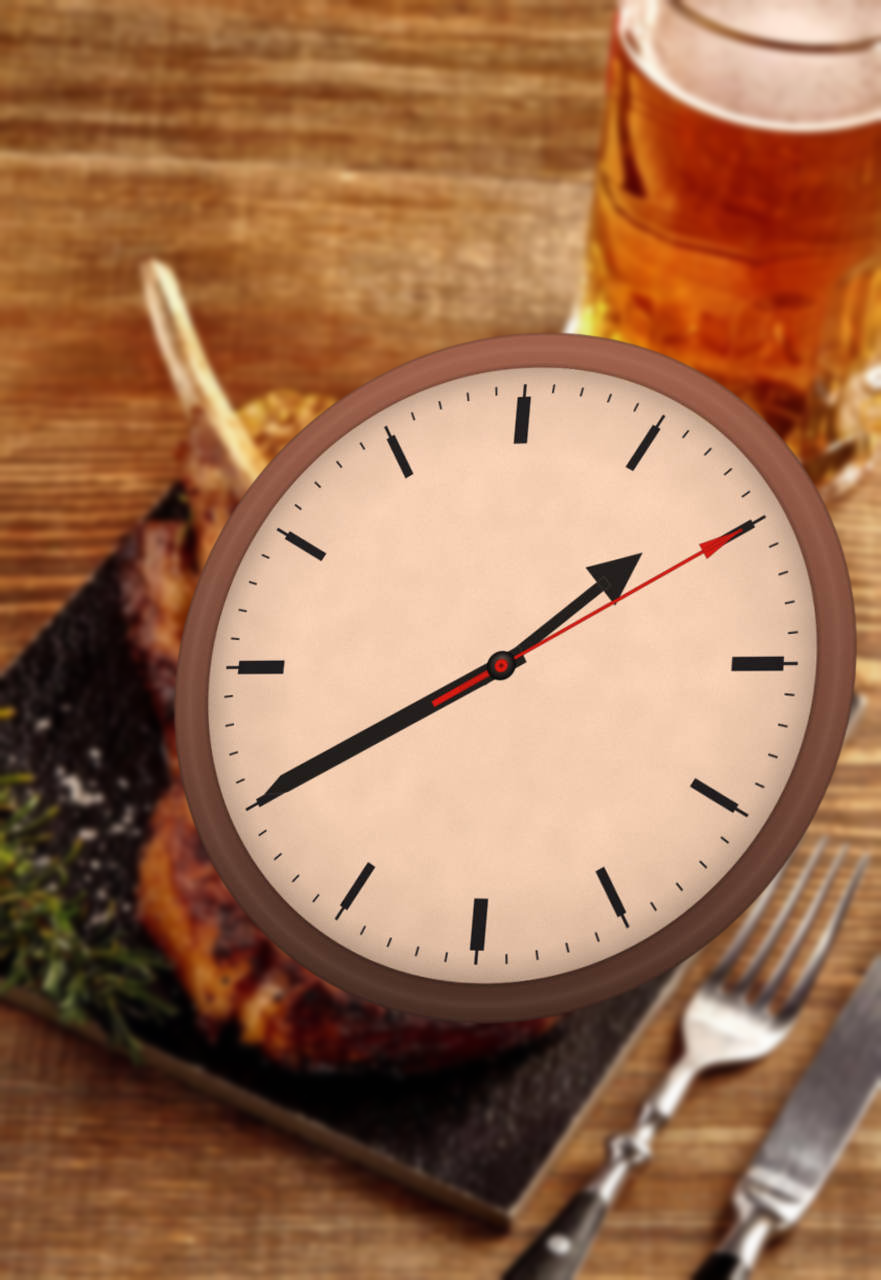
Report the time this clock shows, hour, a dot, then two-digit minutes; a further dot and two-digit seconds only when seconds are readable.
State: 1.40.10
